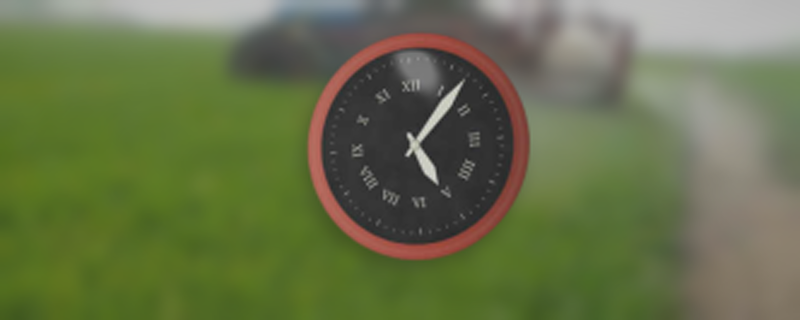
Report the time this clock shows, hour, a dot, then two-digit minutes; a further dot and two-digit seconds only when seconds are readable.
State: 5.07
